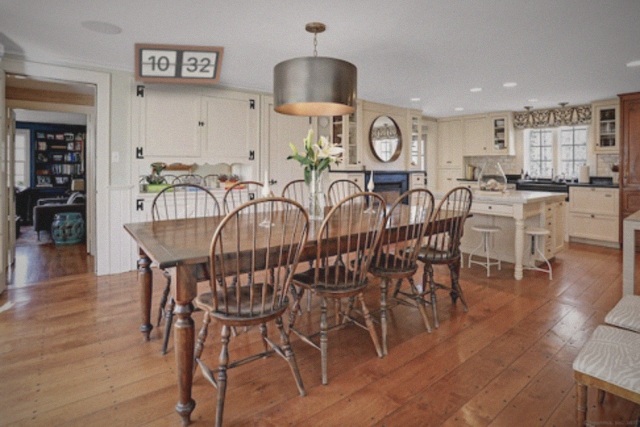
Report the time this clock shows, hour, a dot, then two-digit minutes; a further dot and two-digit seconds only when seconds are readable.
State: 10.32
